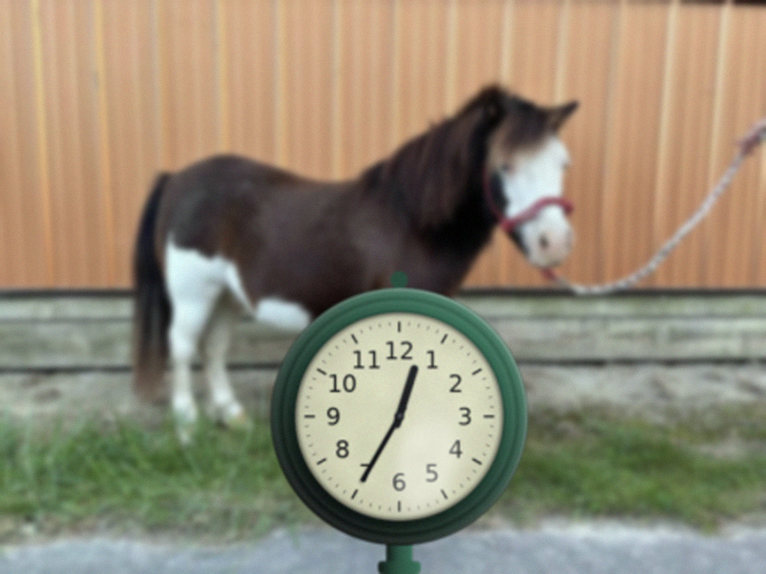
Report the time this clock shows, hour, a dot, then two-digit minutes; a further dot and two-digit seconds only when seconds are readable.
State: 12.35
